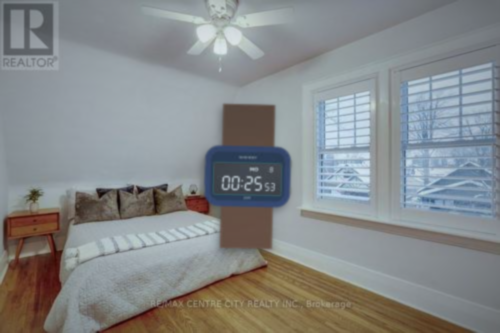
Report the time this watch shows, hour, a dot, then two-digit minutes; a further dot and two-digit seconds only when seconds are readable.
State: 0.25
